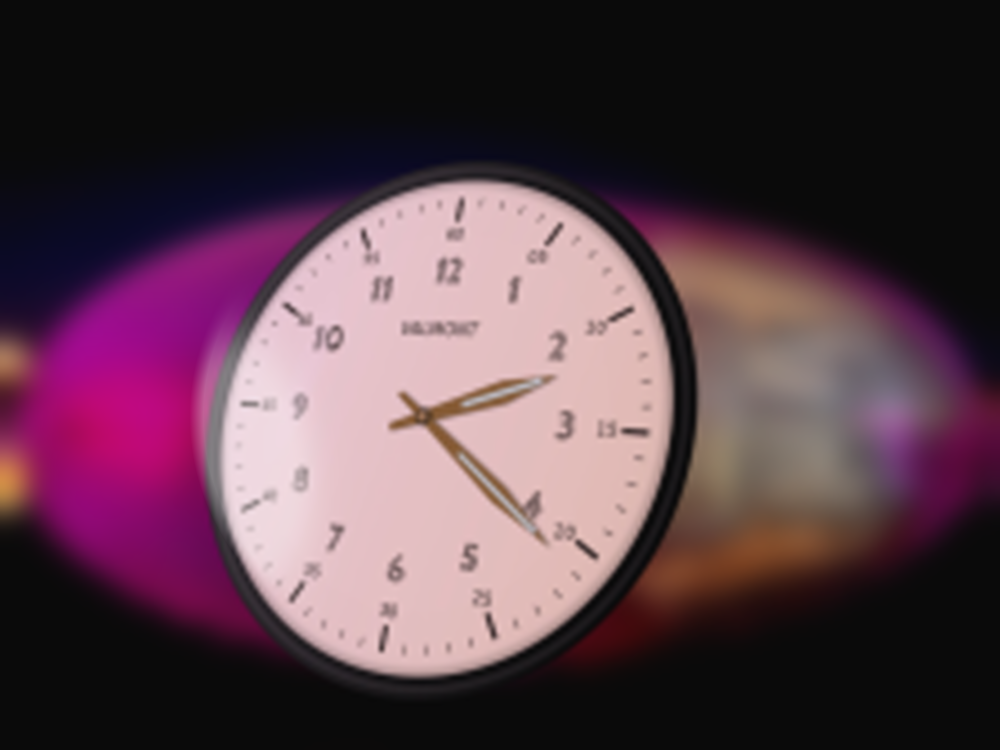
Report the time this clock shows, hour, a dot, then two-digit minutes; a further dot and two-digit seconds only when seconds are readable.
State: 2.21
